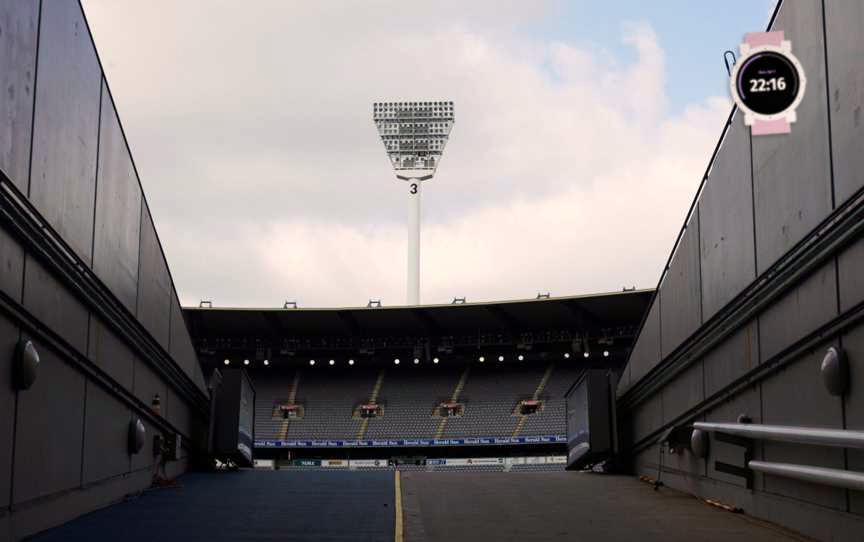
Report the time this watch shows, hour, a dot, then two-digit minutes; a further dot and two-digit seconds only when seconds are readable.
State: 22.16
